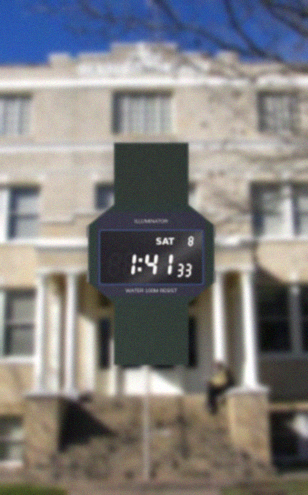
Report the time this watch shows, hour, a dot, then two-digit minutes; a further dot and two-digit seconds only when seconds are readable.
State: 1.41.33
